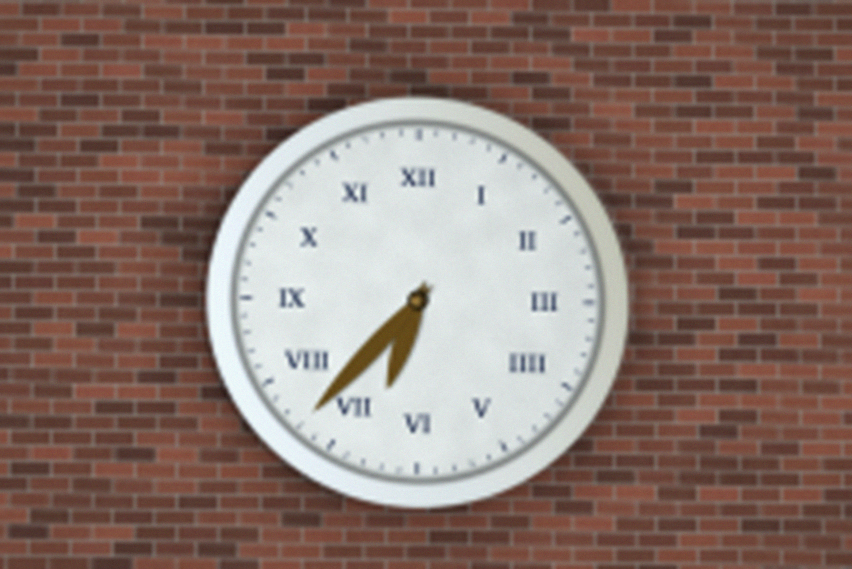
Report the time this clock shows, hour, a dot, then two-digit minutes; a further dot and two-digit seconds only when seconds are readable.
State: 6.37
